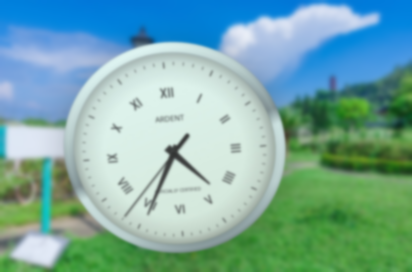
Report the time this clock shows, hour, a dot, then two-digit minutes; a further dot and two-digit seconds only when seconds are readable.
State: 4.34.37
